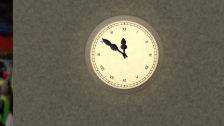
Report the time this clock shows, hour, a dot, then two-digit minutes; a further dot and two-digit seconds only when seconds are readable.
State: 11.51
